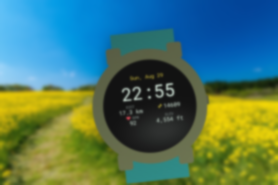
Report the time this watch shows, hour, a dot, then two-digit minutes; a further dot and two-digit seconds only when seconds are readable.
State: 22.55
